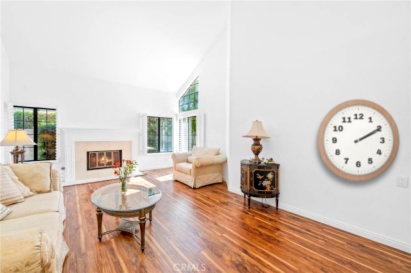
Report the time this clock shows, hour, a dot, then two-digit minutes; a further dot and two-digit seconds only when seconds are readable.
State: 2.10
